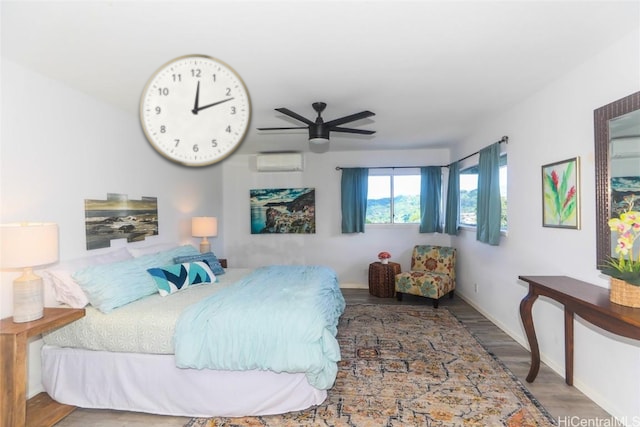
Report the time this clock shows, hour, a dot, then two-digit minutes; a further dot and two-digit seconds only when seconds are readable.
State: 12.12
